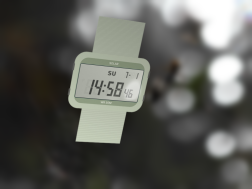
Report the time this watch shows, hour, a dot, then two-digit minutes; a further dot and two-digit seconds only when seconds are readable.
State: 14.58.46
